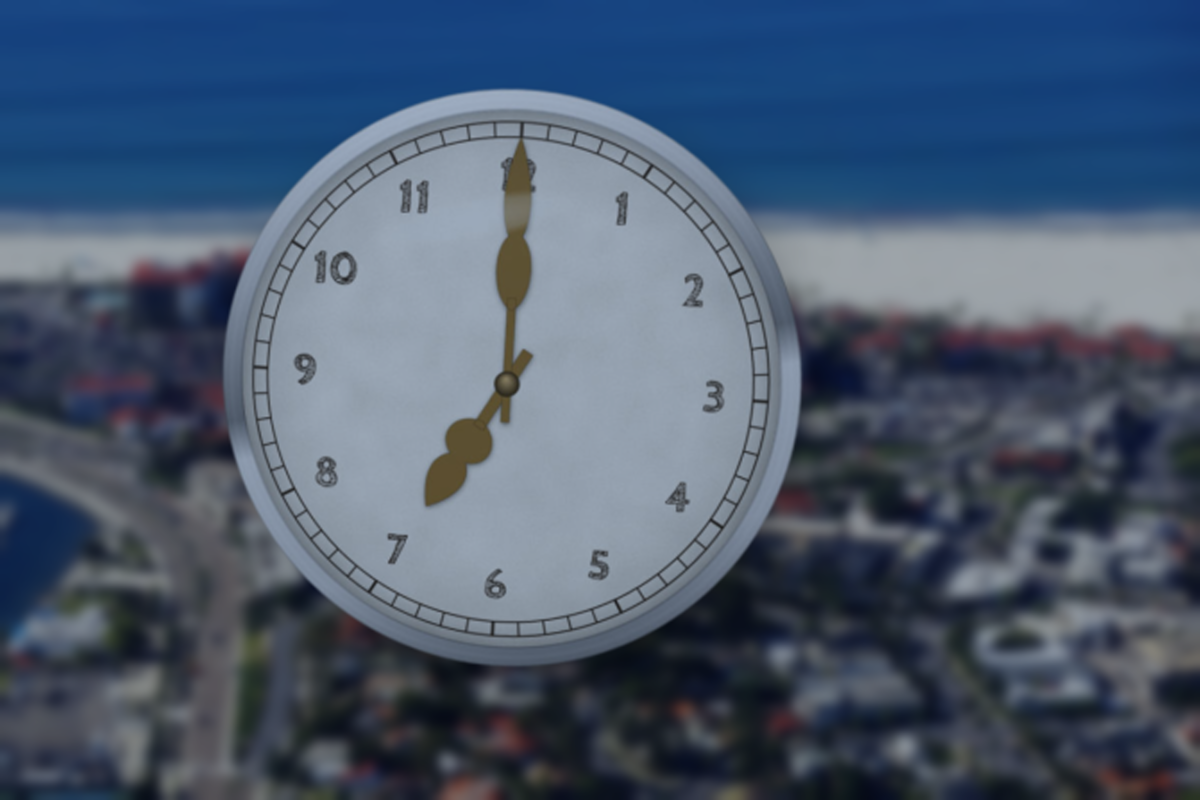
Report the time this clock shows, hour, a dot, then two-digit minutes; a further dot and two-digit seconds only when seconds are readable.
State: 7.00
